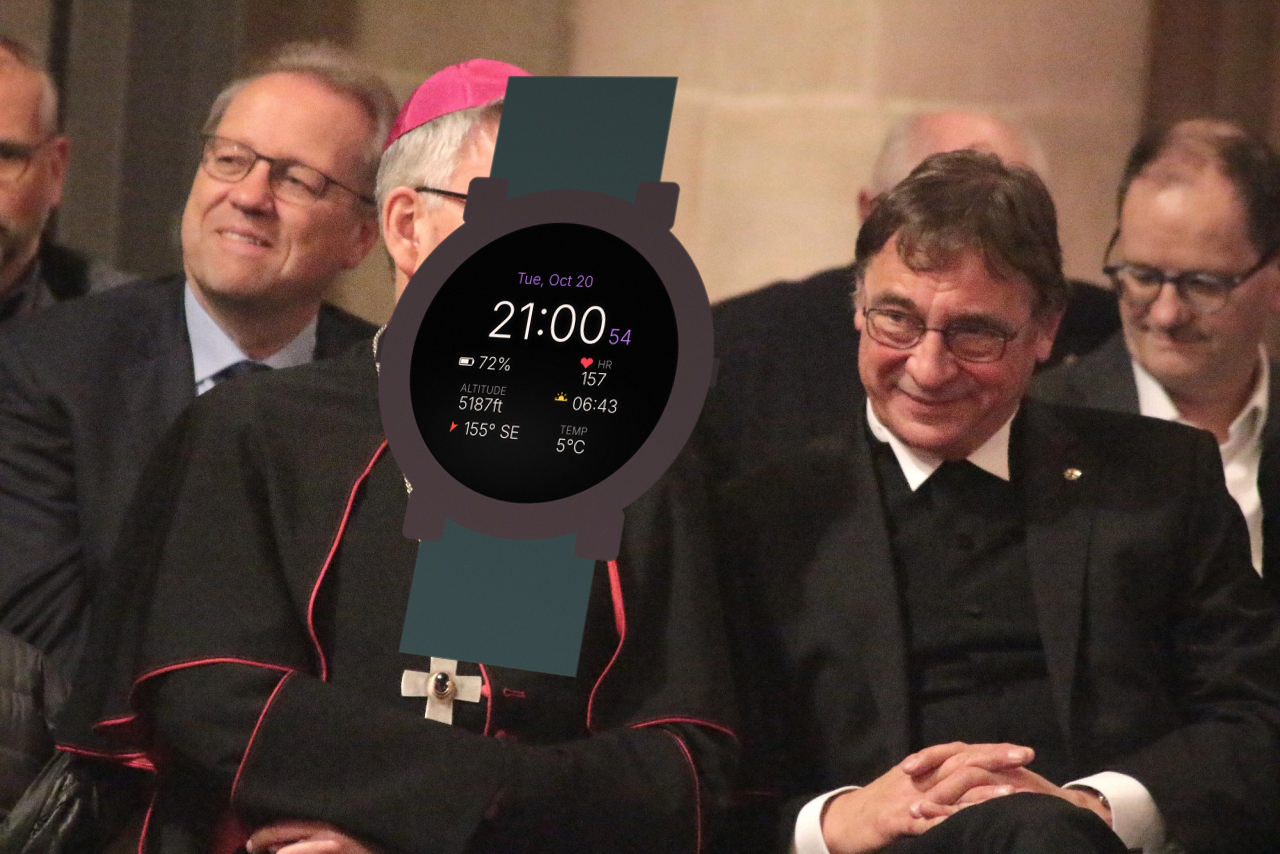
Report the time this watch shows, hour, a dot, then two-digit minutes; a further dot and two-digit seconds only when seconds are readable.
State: 21.00.54
